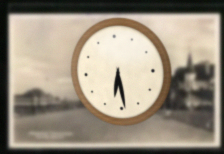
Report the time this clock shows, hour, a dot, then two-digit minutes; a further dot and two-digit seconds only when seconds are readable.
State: 6.29
